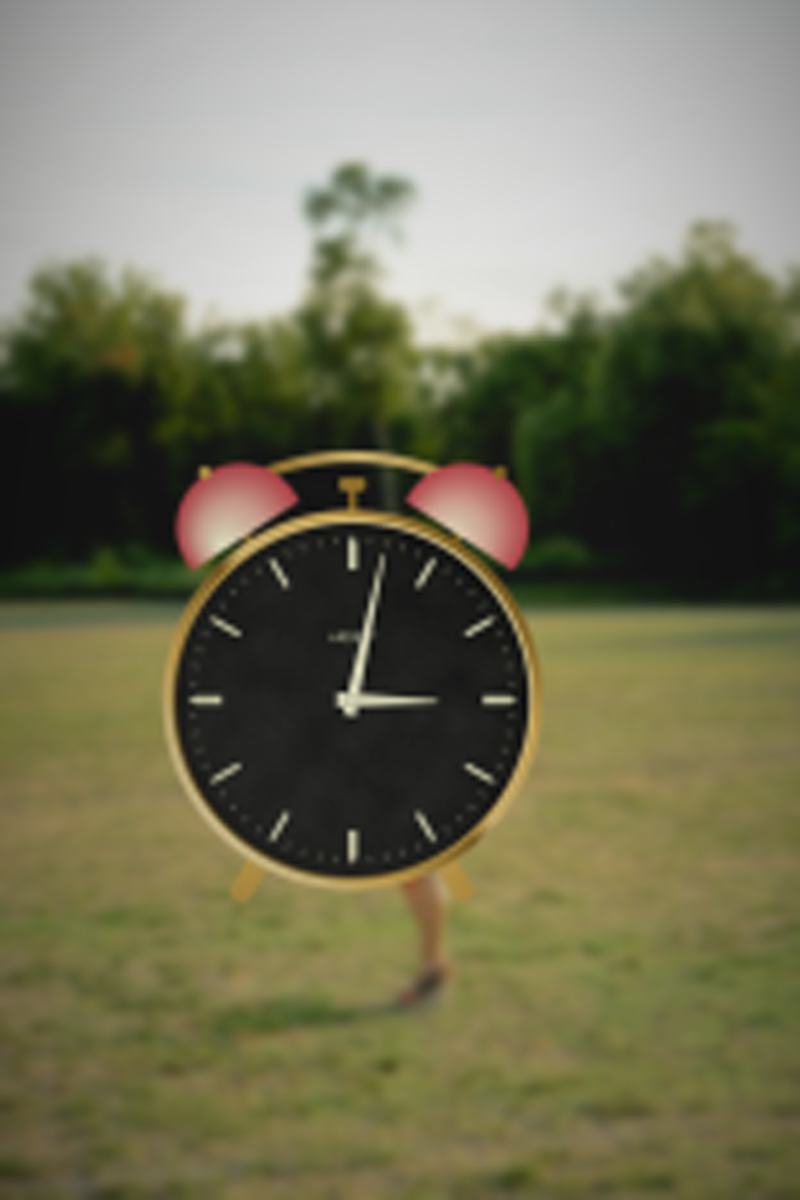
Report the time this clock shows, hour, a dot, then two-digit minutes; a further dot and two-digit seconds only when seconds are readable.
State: 3.02
